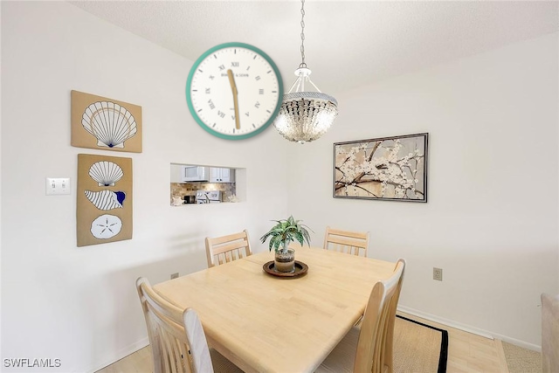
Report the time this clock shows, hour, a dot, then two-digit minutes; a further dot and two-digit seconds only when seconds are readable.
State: 11.29
